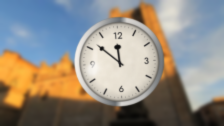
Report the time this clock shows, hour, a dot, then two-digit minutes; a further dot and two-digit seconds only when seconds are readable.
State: 11.52
